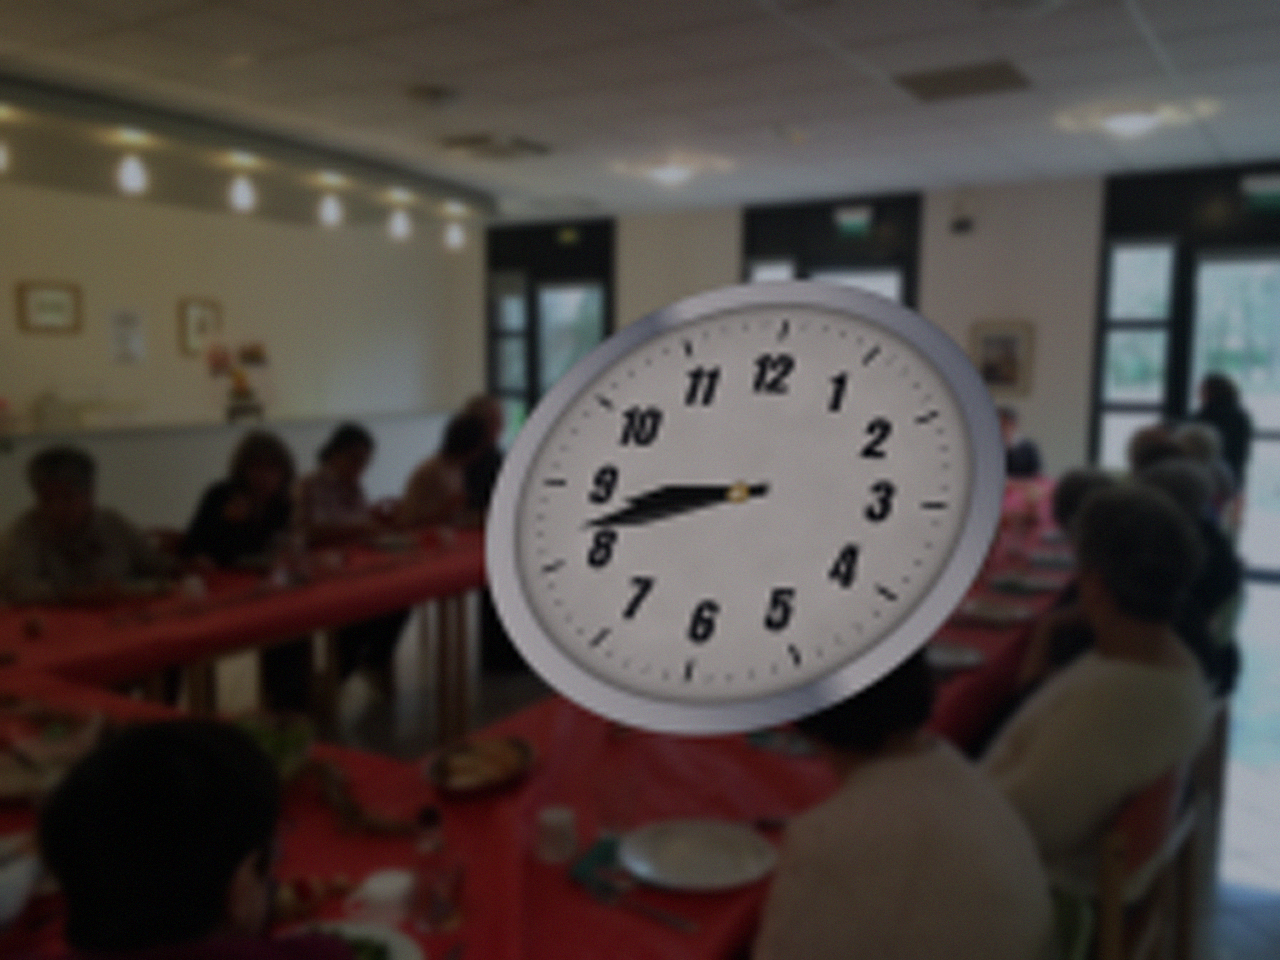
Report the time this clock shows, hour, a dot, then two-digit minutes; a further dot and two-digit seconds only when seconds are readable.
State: 8.42
